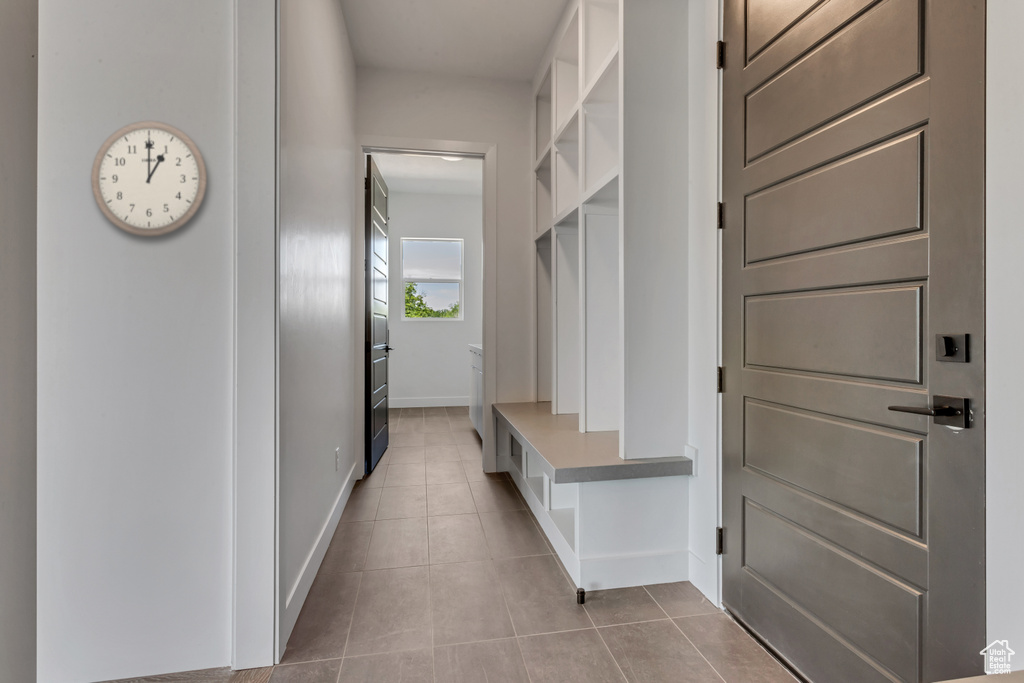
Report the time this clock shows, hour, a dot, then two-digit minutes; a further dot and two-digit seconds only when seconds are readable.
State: 1.00
